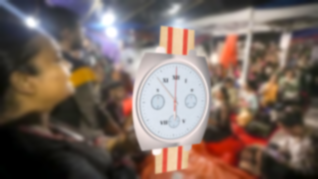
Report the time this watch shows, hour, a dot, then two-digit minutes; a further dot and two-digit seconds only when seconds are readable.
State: 5.53
